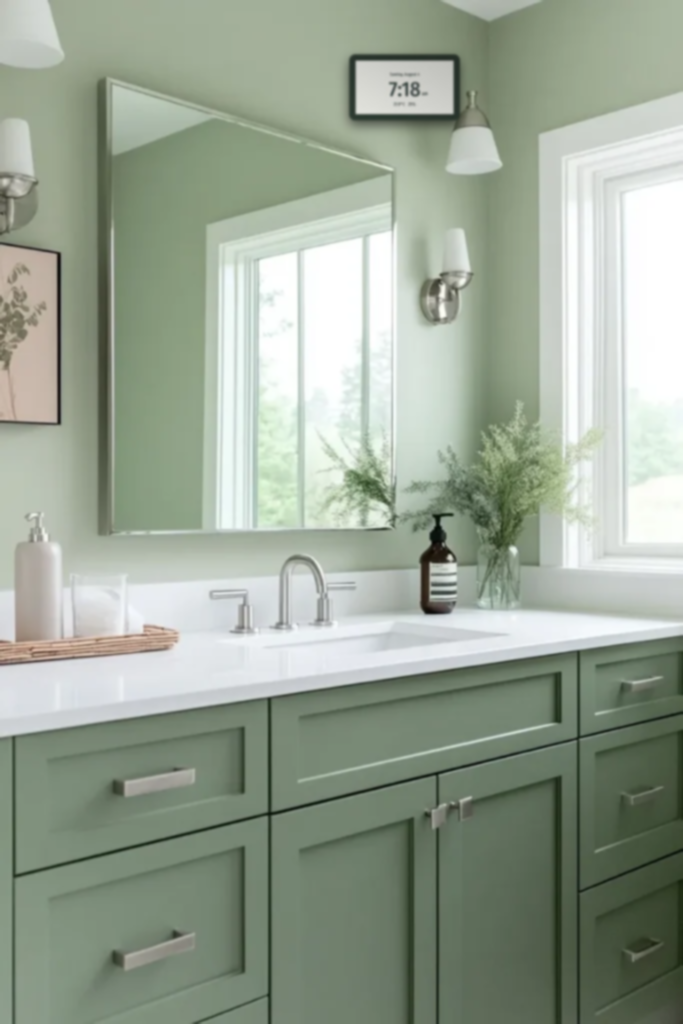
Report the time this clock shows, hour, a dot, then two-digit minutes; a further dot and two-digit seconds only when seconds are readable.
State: 7.18
